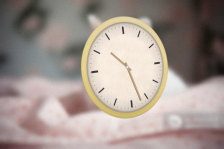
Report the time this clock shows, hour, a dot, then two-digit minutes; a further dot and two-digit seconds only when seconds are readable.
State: 10.27
